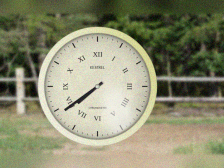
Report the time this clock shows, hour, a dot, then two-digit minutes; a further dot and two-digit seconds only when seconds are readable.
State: 7.39
